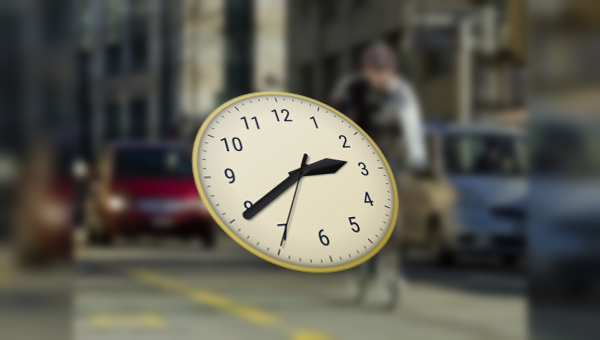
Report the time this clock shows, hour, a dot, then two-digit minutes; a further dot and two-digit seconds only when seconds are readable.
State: 2.39.35
